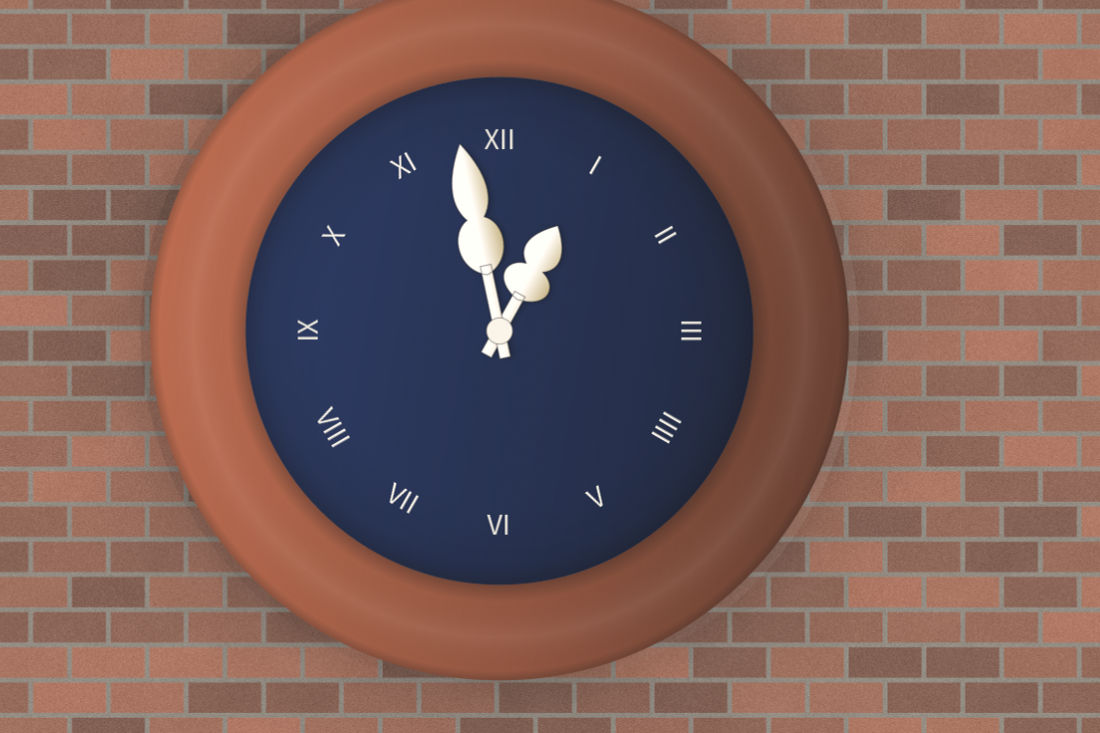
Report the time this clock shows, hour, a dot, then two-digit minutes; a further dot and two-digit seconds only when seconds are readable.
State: 12.58
